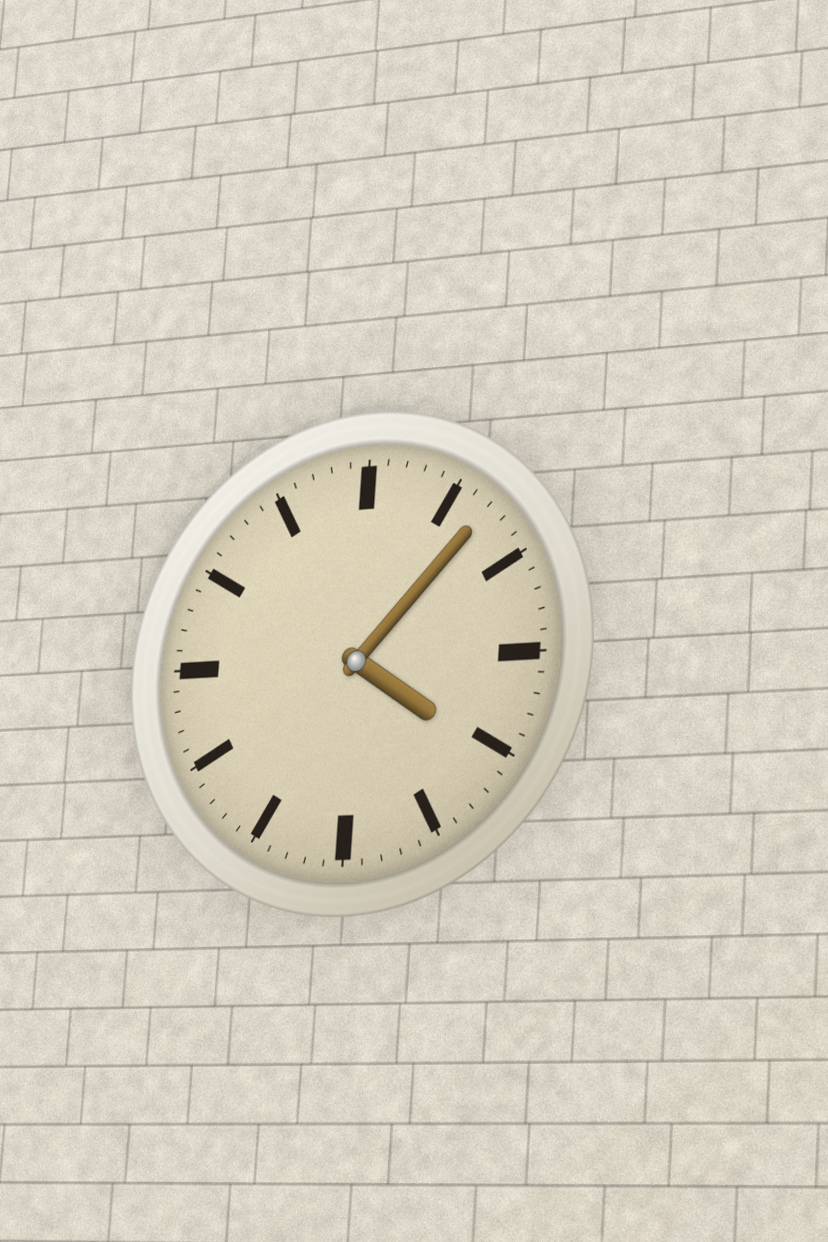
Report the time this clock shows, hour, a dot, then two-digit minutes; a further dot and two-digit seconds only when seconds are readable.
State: 4.07
